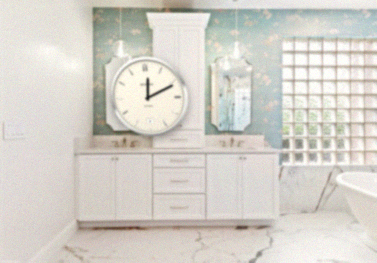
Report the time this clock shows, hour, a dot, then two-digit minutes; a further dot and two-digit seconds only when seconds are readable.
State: 12.11
